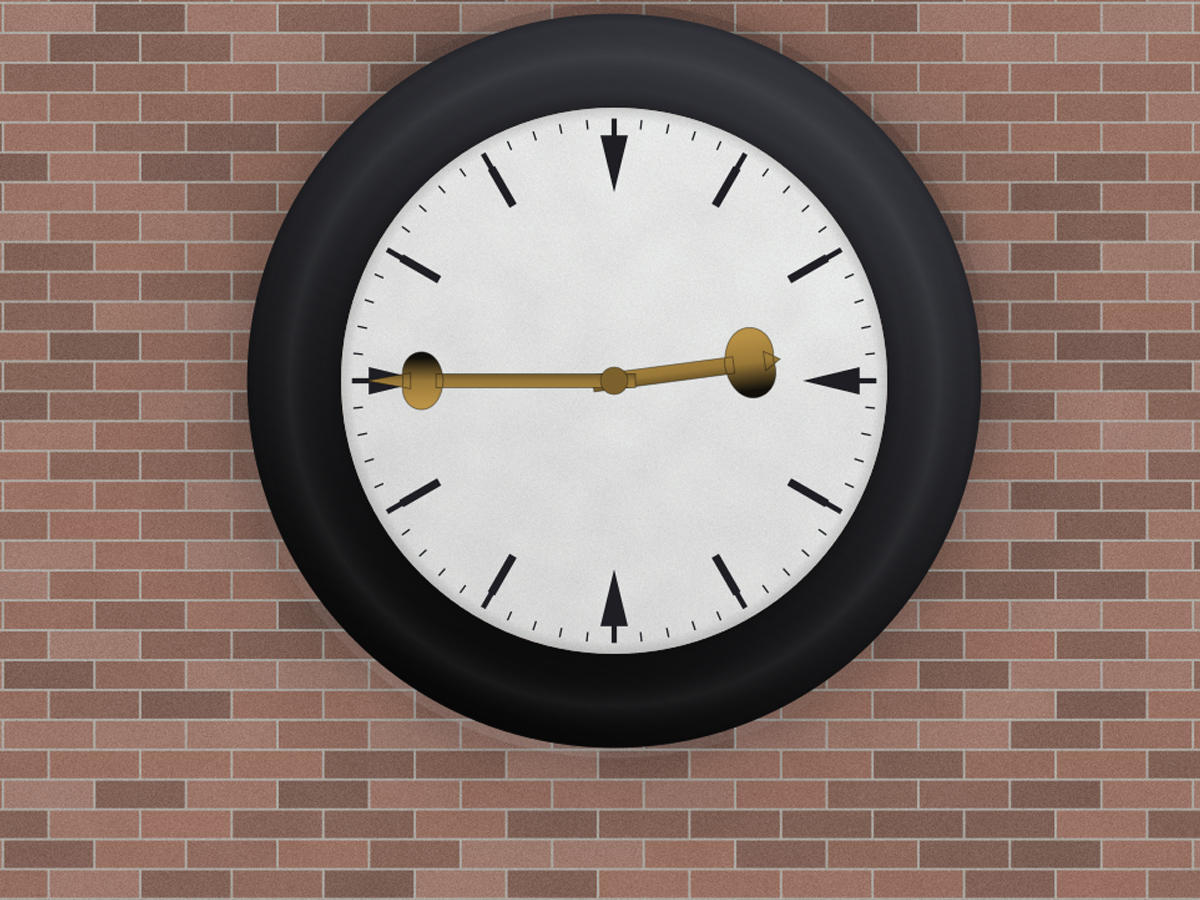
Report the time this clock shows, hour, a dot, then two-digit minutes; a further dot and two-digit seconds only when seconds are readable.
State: 2.45
